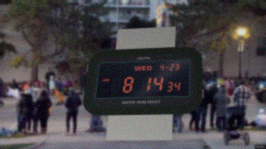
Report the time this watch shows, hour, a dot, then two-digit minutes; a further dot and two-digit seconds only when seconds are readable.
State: 8.14.34
